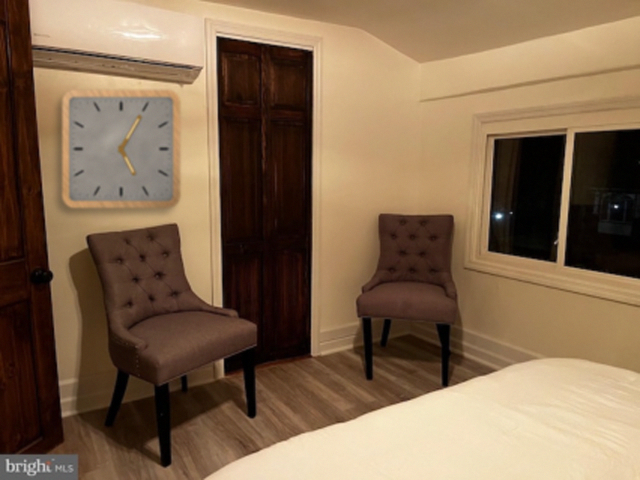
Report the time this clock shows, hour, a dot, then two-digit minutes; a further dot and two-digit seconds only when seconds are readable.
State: 5.05
